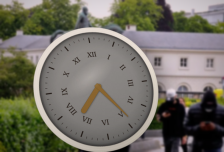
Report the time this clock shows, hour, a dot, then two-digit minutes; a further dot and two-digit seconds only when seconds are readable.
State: 7.24
